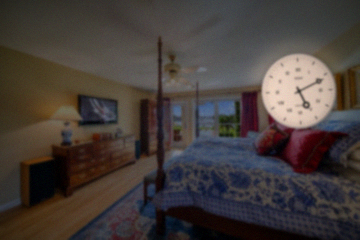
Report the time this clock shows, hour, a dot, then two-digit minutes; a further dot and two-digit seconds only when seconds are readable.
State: 5.11
